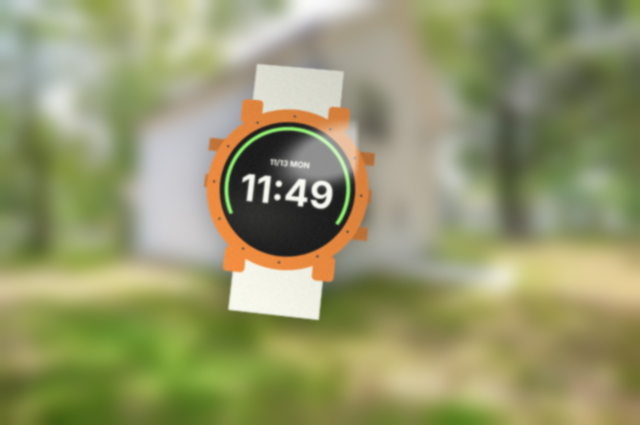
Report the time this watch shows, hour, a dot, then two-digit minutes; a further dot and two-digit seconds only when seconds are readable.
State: 11.49
